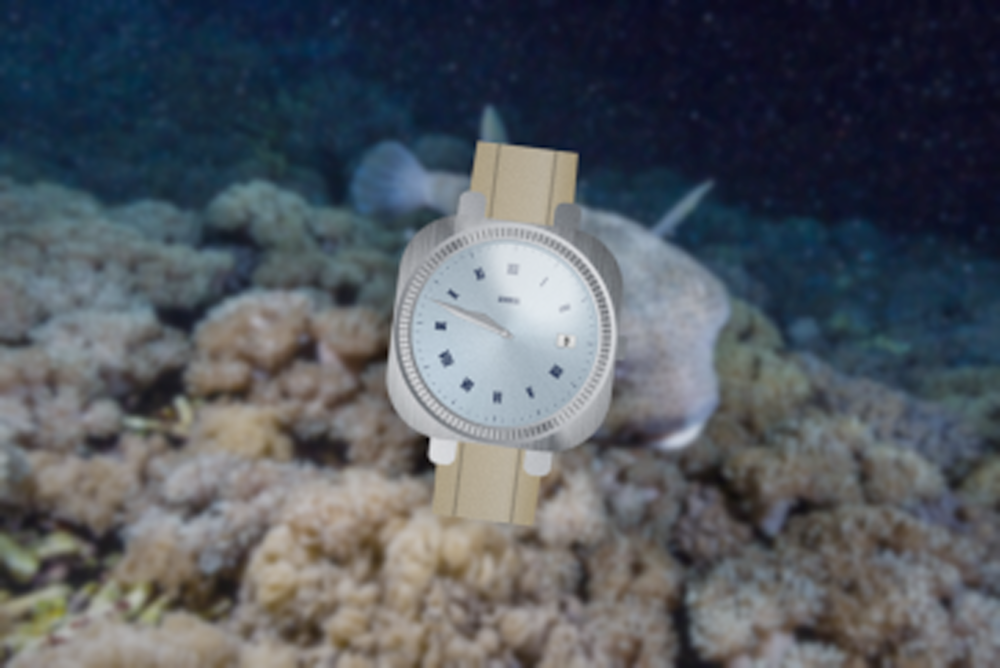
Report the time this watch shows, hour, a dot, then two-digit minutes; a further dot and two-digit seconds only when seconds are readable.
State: 9.48
